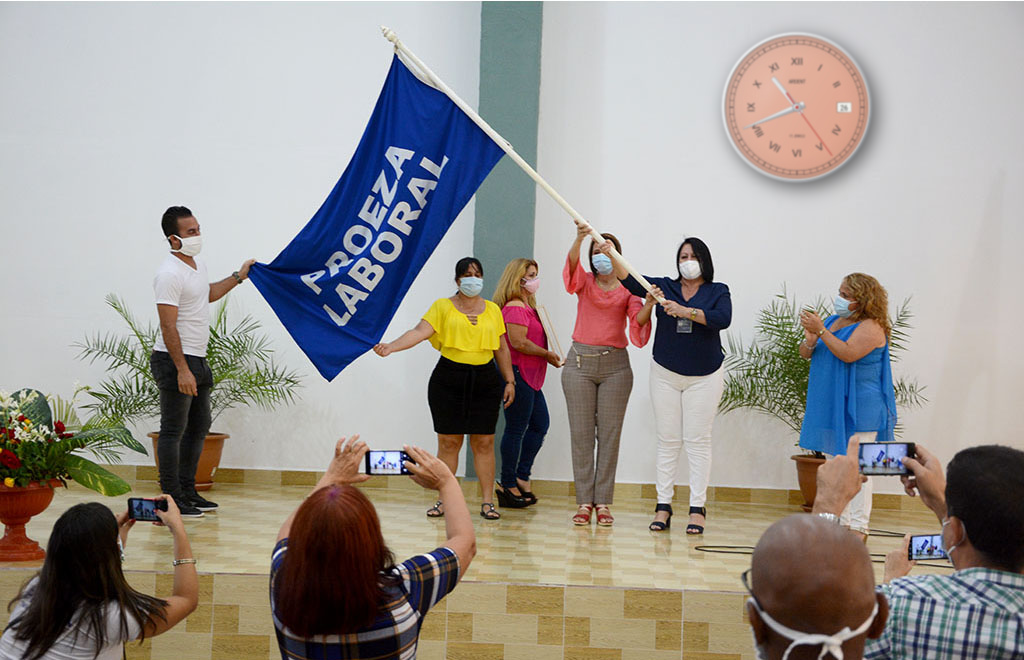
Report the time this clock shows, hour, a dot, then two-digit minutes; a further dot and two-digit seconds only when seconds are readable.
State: 10.41.24
